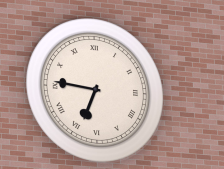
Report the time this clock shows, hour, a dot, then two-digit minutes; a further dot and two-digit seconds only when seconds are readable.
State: 6.46
